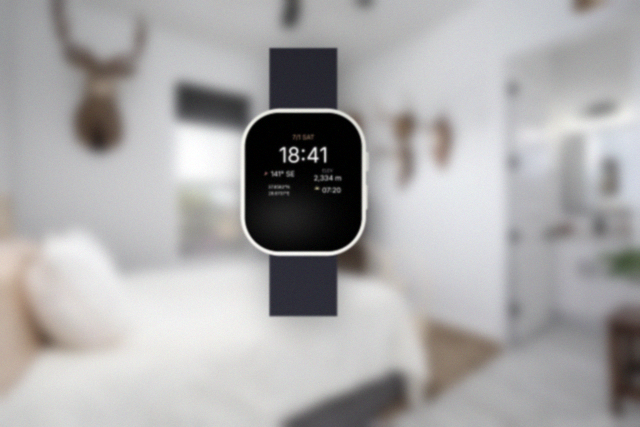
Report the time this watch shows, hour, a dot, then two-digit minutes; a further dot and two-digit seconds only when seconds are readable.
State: 18.41
